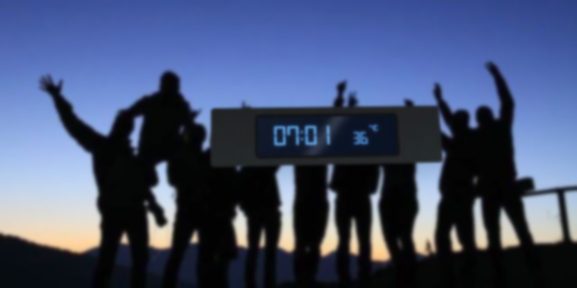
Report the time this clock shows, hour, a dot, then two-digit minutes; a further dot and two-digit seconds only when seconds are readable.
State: 7.01
